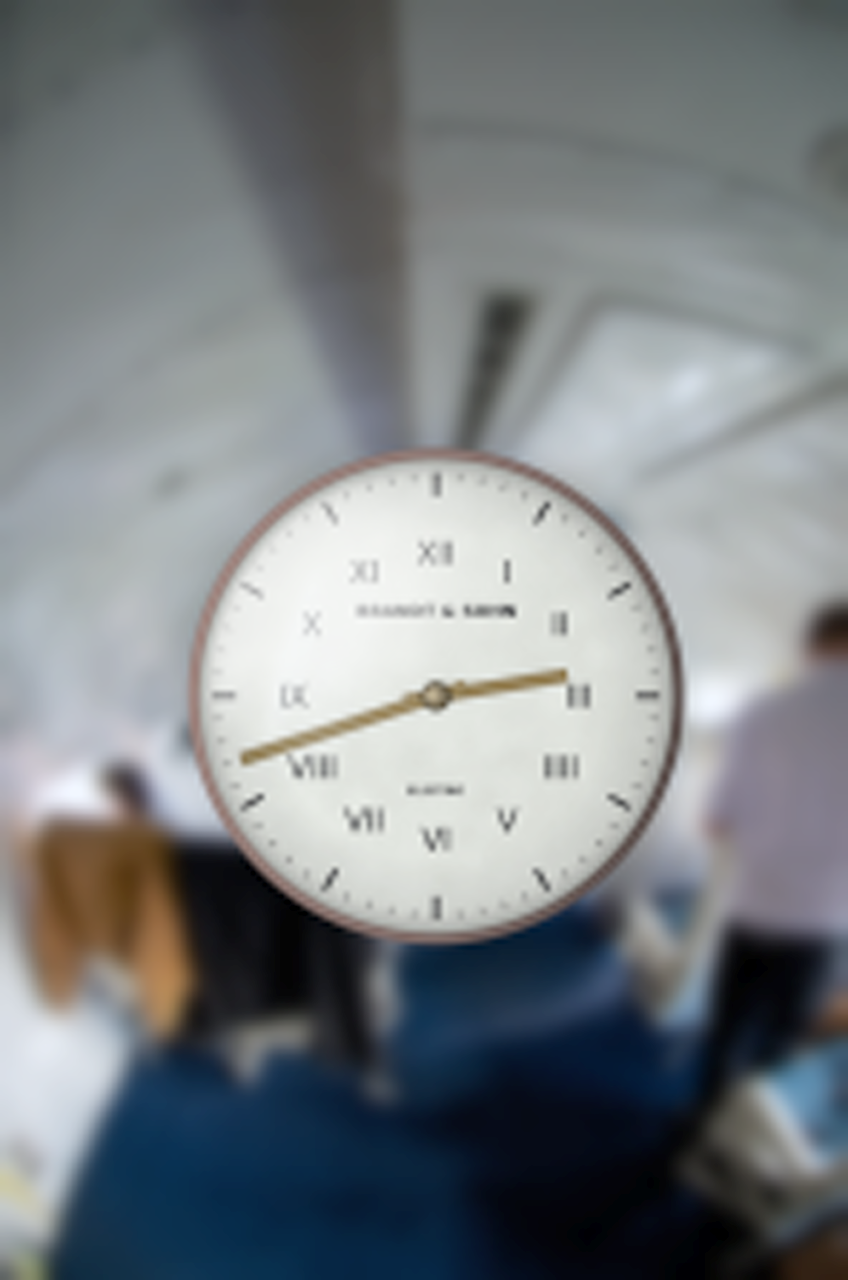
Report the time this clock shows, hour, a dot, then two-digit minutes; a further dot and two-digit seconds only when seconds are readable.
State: 2.42
